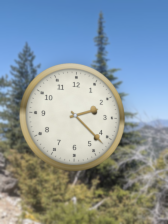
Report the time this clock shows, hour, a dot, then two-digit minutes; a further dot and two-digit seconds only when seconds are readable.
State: 2.22
